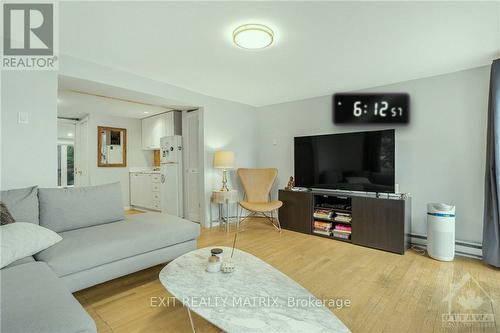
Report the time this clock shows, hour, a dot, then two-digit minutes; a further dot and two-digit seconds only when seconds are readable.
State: 6.12
